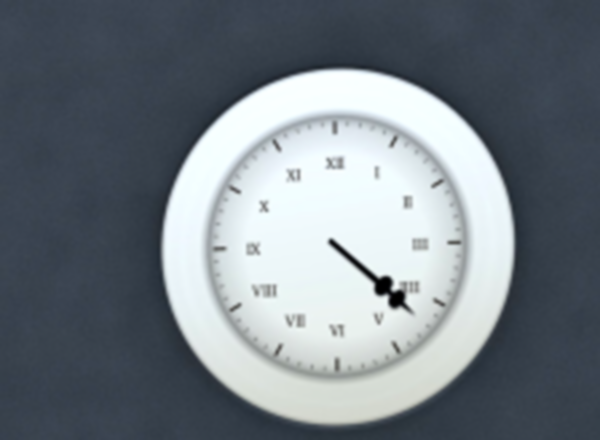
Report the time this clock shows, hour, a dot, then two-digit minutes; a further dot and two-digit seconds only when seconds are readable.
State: 4.22
